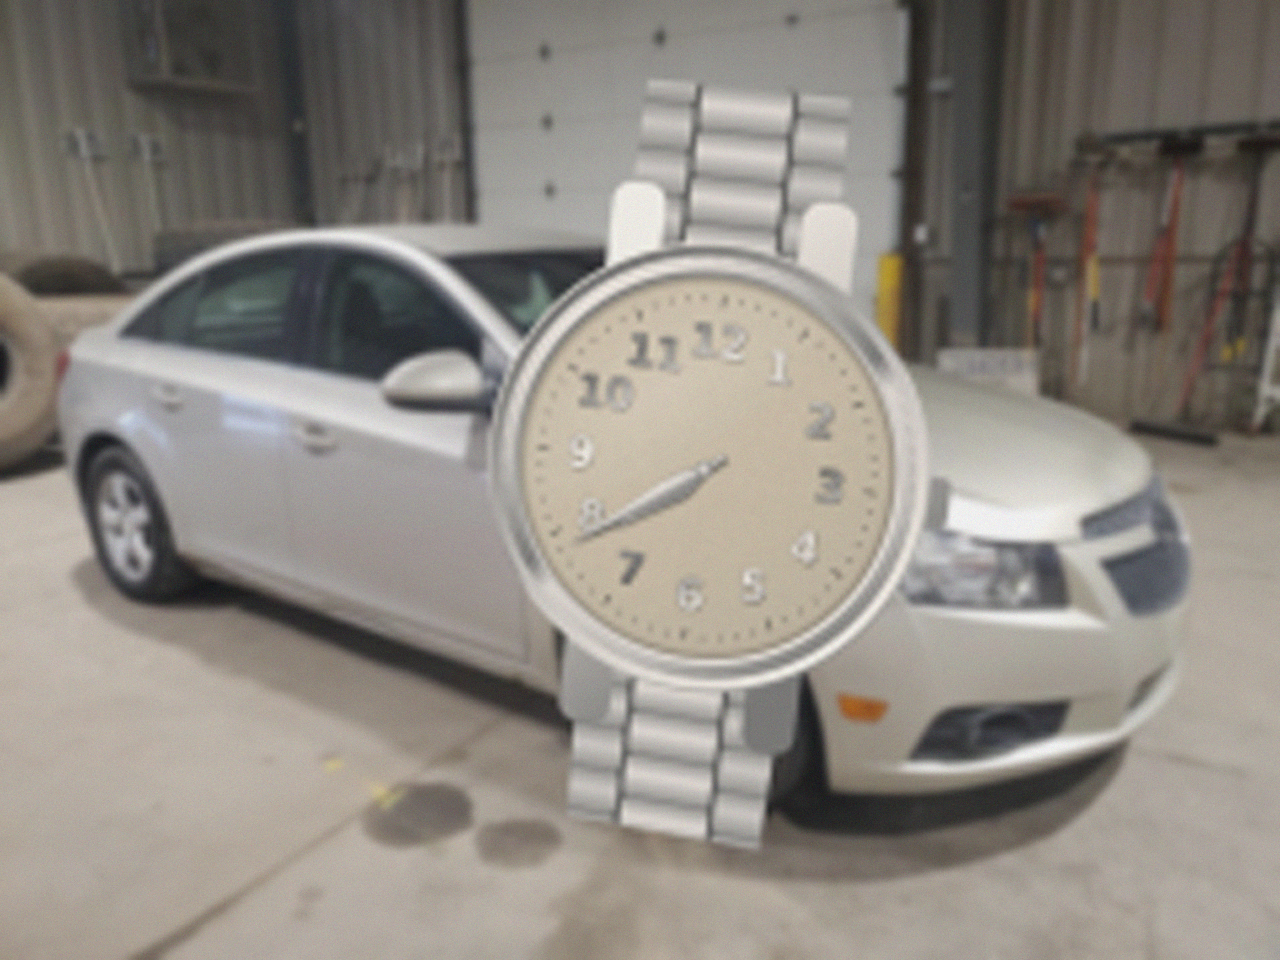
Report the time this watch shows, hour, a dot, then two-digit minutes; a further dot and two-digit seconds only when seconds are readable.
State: 7.39
